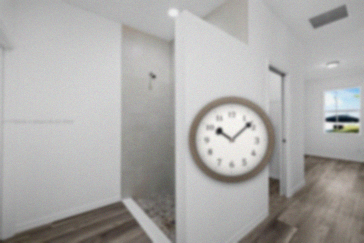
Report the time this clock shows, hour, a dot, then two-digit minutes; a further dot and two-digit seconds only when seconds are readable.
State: 10.08
